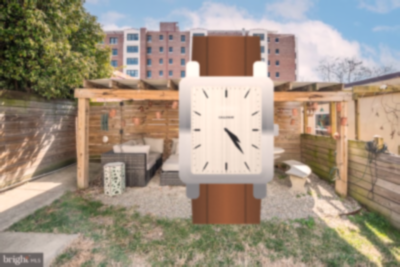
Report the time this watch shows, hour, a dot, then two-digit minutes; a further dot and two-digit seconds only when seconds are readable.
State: 4.24
